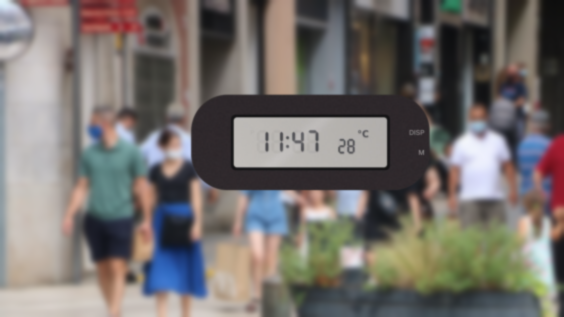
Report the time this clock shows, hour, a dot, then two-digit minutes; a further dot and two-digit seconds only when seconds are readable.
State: 11.47
